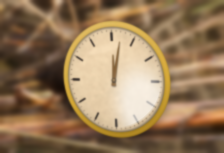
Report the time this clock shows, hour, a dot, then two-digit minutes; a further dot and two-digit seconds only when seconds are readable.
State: 12.02
